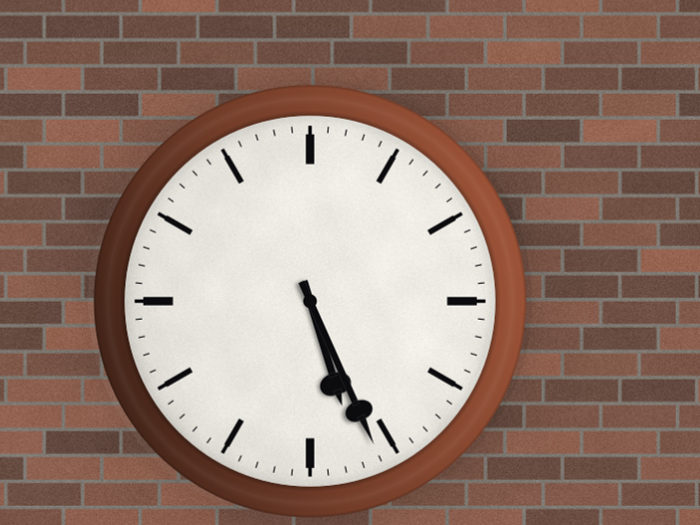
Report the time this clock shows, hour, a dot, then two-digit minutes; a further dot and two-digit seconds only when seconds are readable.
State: 5.26
